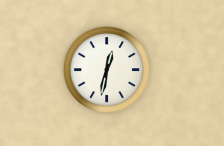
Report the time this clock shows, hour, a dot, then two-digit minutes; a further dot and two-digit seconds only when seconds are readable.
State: 12.32
